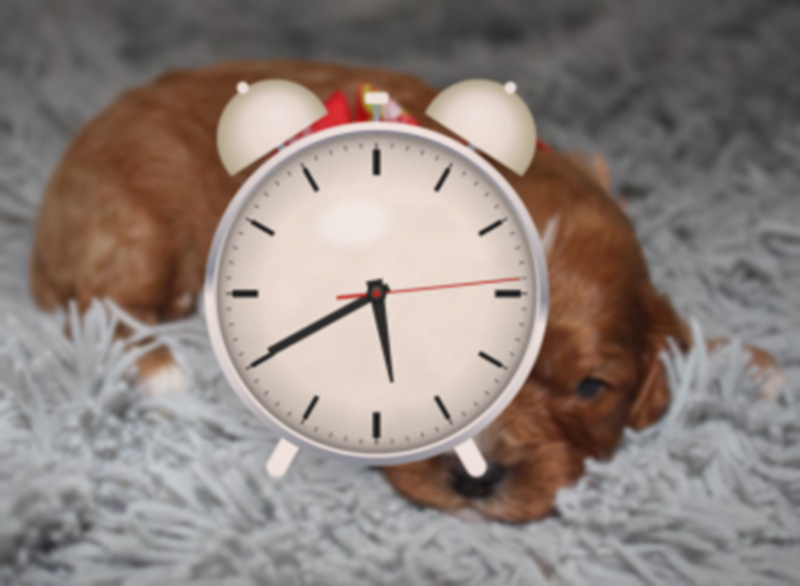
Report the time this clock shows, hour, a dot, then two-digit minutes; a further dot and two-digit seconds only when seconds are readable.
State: 5.40.14
